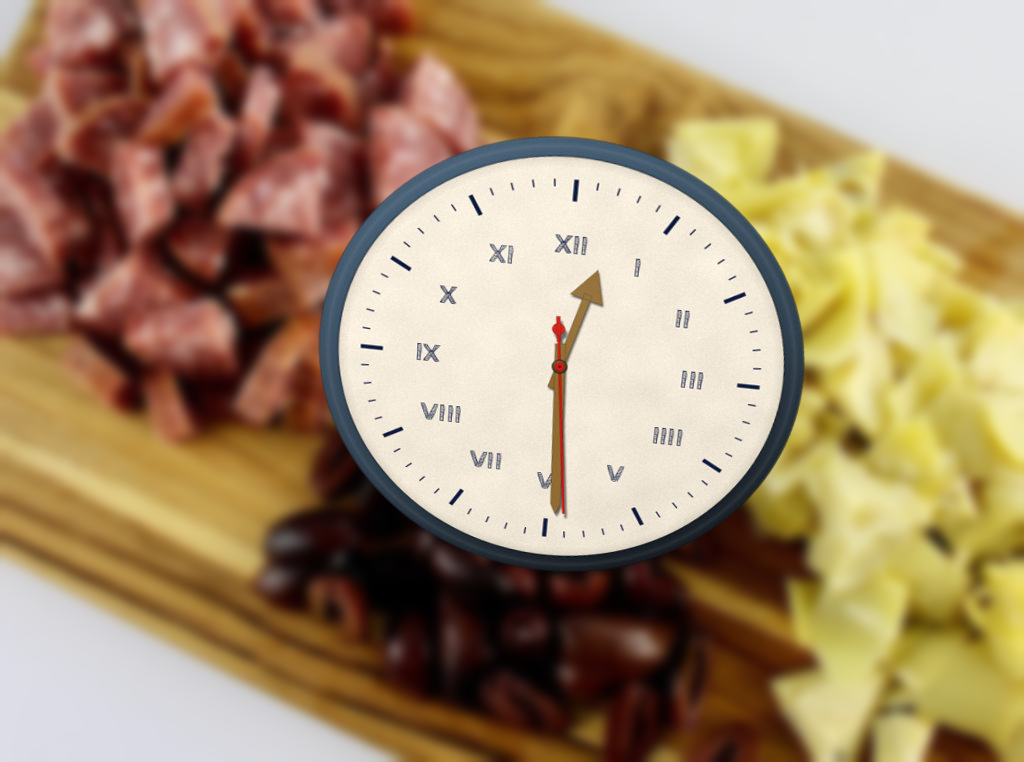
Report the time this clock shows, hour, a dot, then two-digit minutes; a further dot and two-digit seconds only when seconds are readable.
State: 12.29.29
